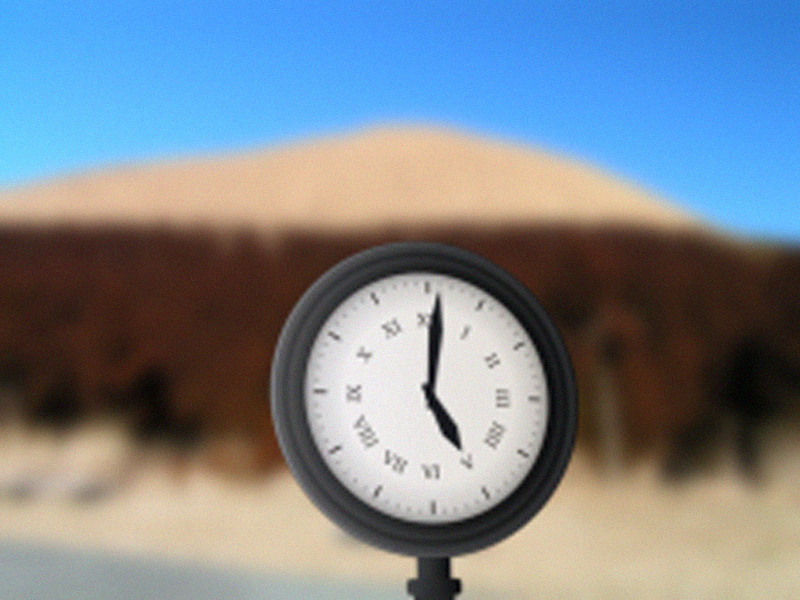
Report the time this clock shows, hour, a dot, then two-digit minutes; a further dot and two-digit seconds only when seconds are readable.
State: 5.01
